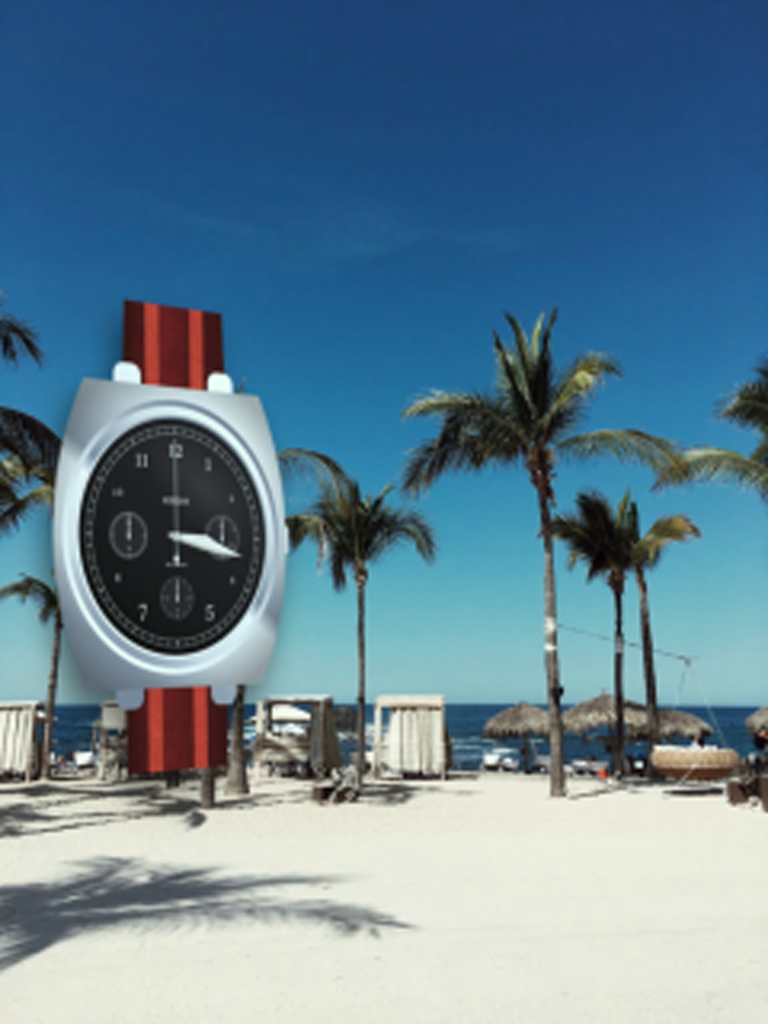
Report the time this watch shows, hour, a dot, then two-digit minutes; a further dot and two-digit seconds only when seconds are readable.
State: 3.17
